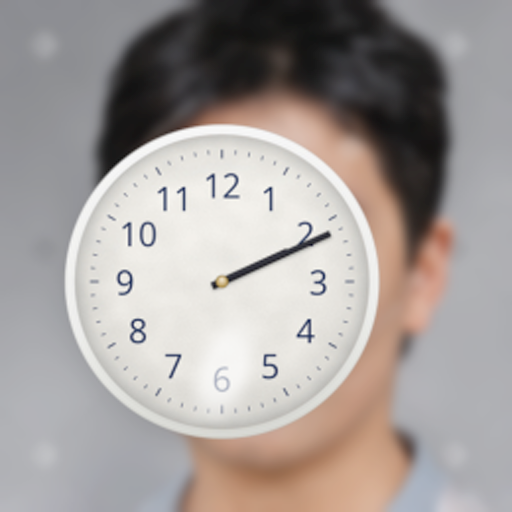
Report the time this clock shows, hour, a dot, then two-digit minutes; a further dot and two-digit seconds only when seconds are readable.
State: 2.11
